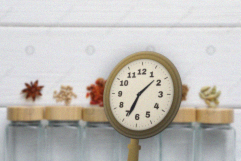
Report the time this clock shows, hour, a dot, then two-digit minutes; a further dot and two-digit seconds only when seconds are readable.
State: 1.34
